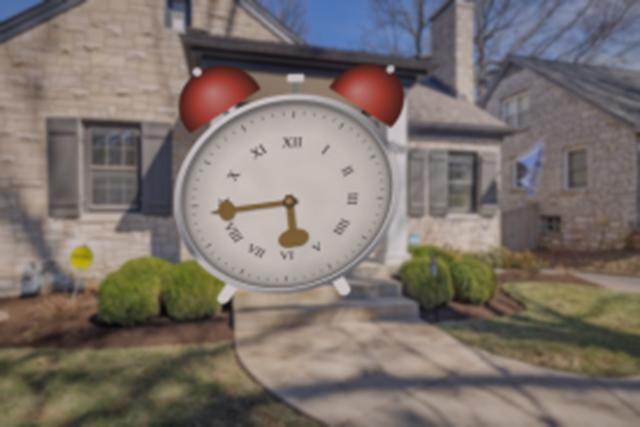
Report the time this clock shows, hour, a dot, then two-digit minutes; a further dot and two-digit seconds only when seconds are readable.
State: 5.44
